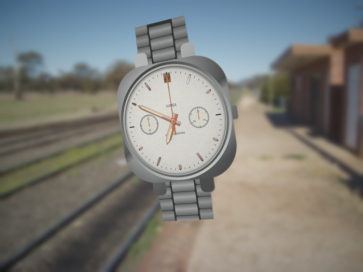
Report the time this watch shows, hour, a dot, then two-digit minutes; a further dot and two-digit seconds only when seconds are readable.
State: 6.50
